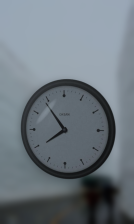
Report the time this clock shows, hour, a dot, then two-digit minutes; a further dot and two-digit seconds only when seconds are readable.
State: 7.54
